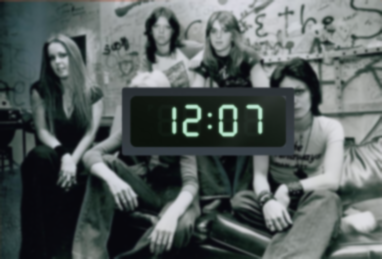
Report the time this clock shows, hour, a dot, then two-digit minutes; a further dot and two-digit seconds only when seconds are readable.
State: 12.07
